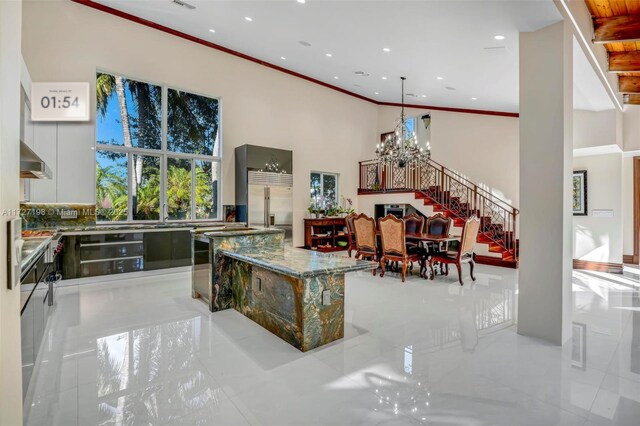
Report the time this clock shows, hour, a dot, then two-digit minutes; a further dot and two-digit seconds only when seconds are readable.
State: 1.54
